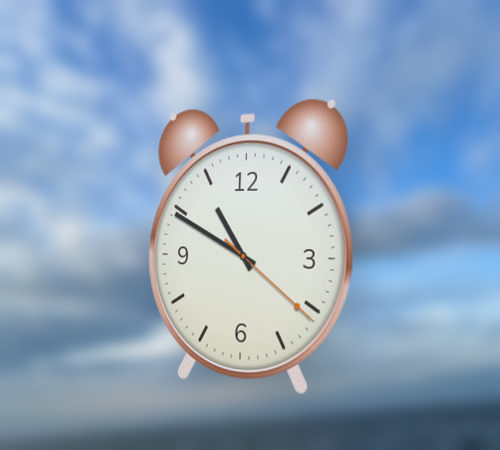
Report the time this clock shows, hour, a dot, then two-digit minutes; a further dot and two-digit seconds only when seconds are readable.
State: 10.49.21
